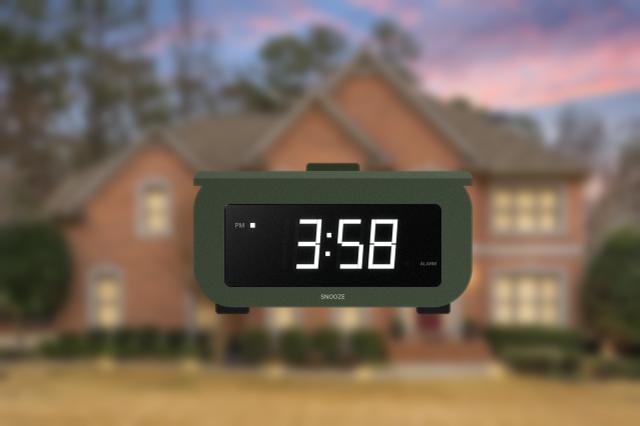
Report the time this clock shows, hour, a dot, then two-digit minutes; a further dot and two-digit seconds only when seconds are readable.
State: 3.58
